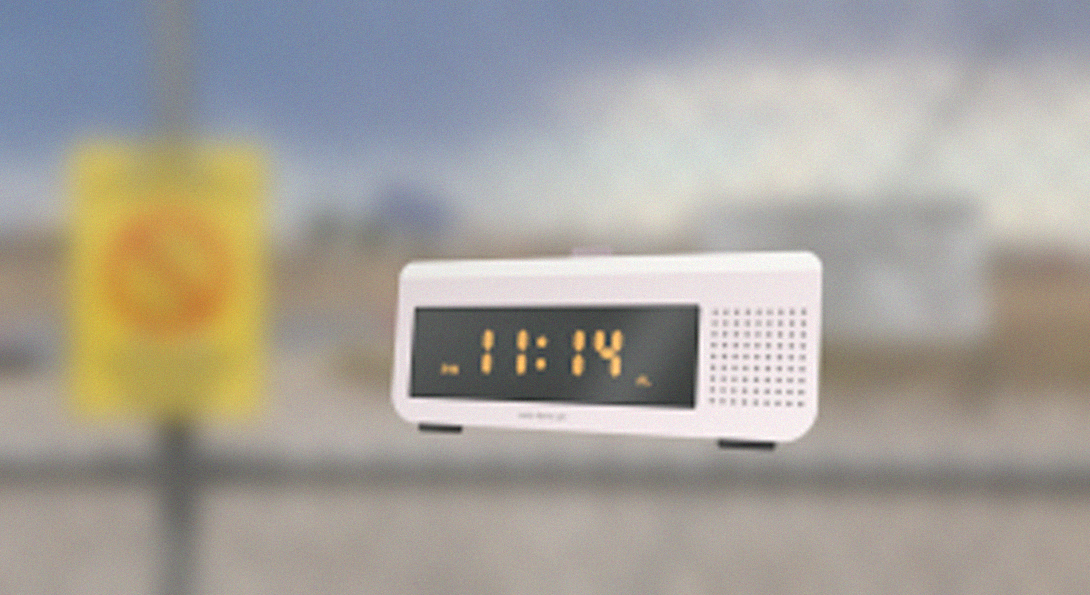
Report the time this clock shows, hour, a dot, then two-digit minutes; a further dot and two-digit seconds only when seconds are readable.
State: 11.14
